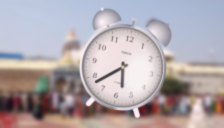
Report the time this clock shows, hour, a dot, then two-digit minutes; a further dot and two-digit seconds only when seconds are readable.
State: 5.38
